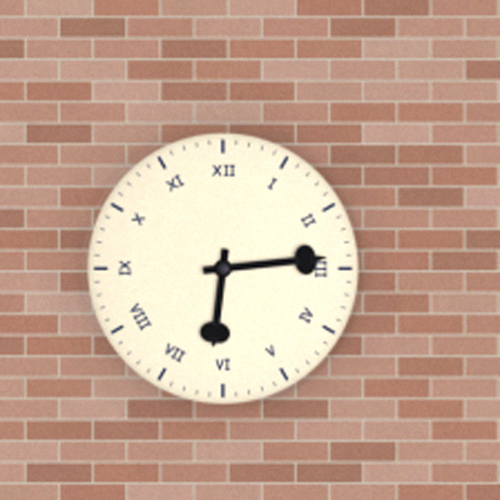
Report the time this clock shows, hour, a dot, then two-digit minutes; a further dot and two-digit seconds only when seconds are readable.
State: 6.14
